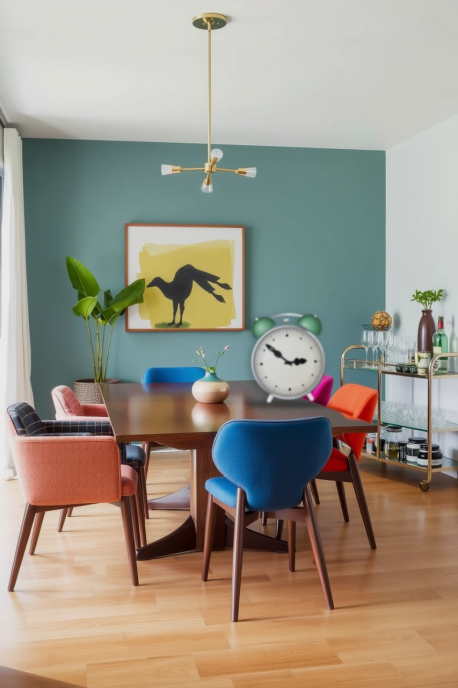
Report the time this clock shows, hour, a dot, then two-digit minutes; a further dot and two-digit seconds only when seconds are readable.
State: 2.52
